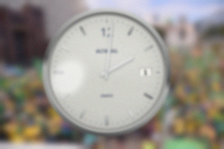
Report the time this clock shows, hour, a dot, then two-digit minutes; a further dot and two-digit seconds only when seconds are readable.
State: 2.01
